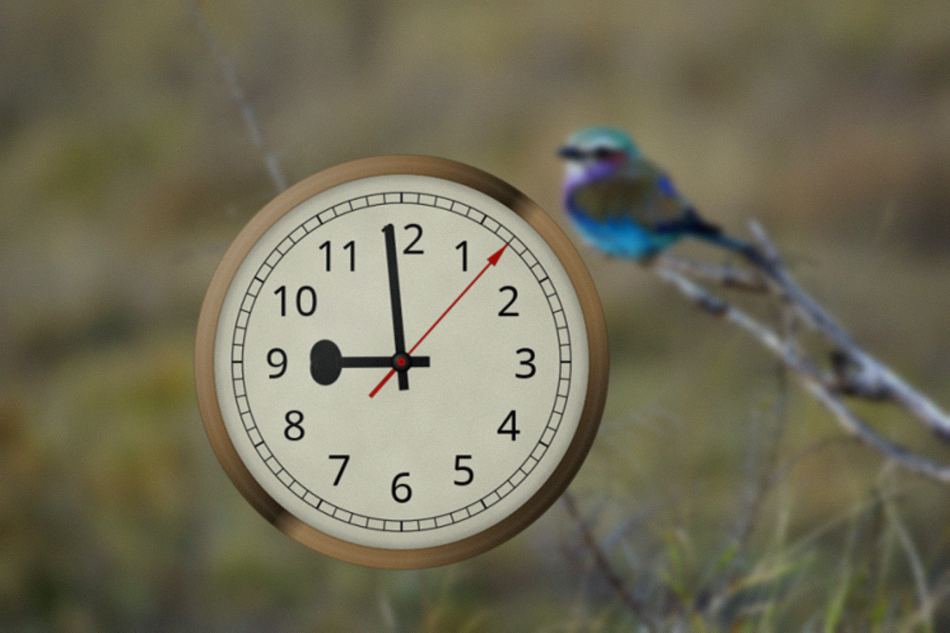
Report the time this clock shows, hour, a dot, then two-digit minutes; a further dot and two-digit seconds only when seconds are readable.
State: 8.59.07
